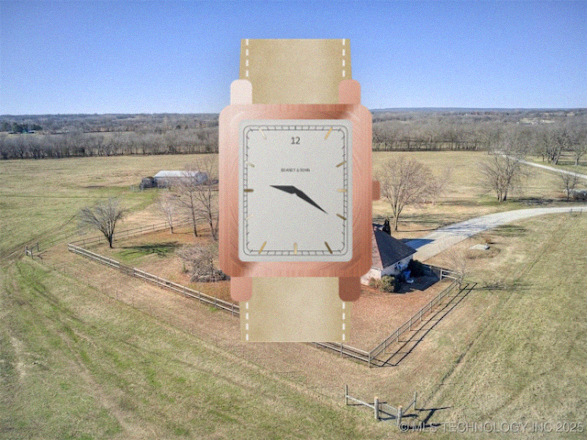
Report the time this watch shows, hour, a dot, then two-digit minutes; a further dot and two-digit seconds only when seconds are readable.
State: 9.21
